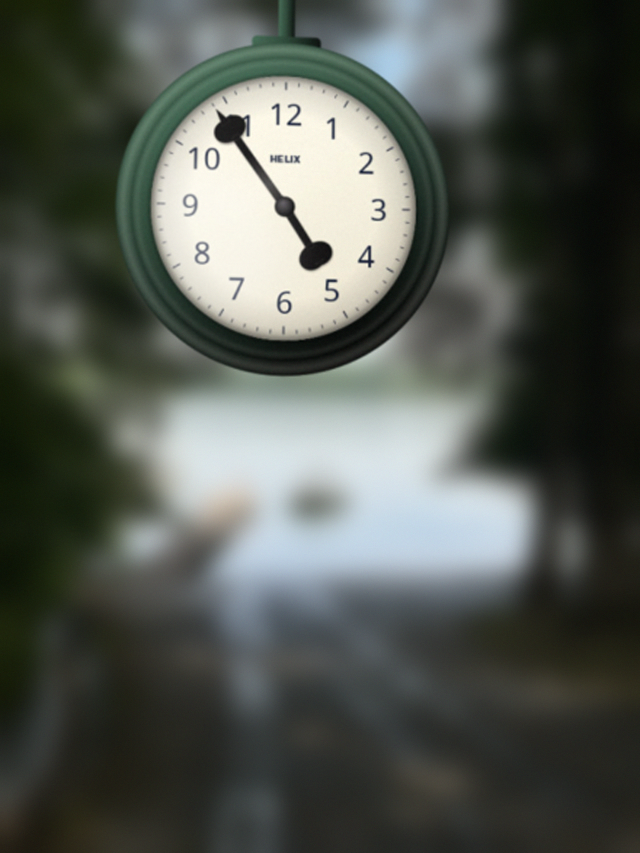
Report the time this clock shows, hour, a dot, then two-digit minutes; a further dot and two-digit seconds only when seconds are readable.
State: 4.54
